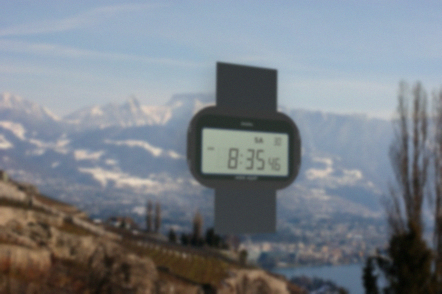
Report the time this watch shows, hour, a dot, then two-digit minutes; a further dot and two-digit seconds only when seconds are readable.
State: 8.35.46
